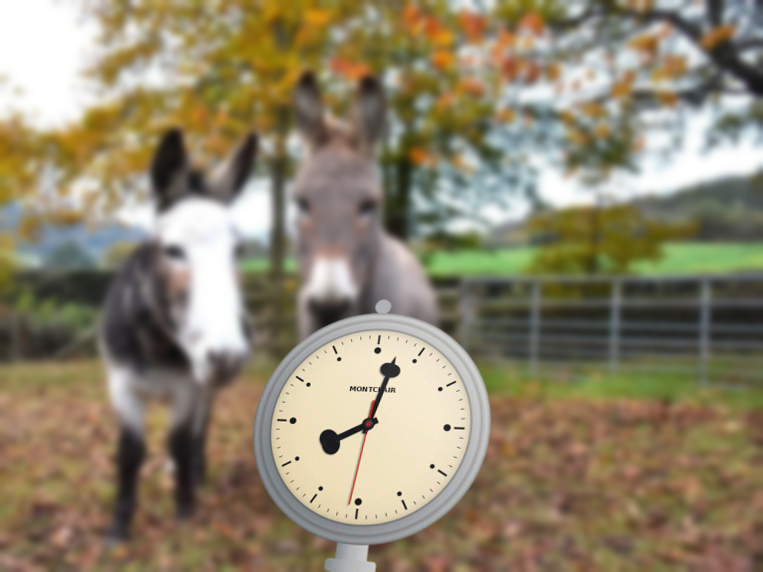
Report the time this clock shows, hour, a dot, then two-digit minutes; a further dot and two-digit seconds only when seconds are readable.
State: 8.02.31
